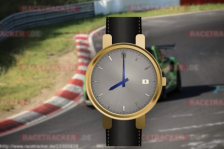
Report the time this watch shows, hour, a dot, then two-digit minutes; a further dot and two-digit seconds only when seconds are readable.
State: 8.00
